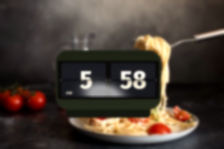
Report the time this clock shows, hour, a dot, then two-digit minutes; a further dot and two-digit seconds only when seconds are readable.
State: 5.58
